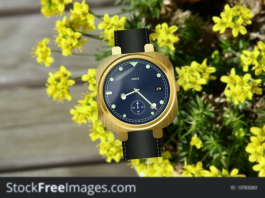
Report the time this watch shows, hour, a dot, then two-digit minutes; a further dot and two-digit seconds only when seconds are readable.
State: 8.23
